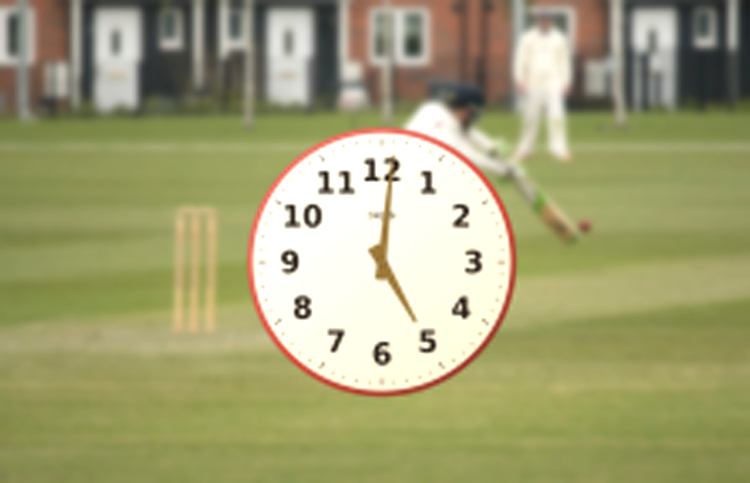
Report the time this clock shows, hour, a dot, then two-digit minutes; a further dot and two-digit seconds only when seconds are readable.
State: 5.01
